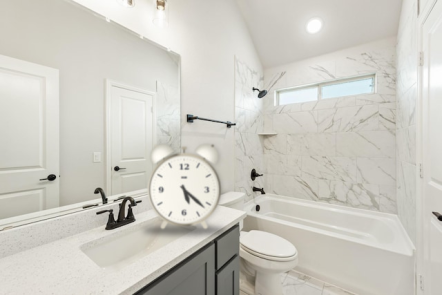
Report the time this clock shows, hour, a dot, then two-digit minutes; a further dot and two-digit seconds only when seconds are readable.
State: 5.22
